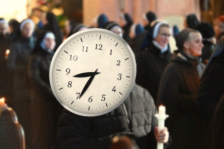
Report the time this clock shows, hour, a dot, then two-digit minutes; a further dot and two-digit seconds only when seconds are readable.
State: 8.34
